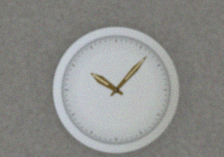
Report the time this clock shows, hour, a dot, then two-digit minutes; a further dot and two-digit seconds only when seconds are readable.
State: 10.07
